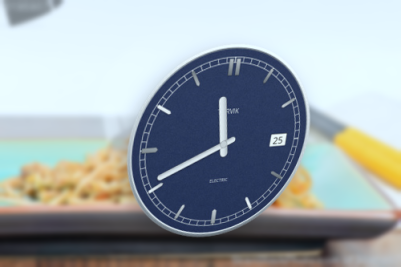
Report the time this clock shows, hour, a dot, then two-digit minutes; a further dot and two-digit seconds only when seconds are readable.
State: 11.41
